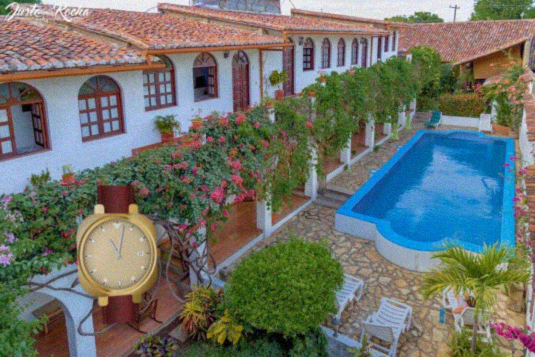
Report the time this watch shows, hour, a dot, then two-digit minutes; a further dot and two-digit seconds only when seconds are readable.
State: 11.02
